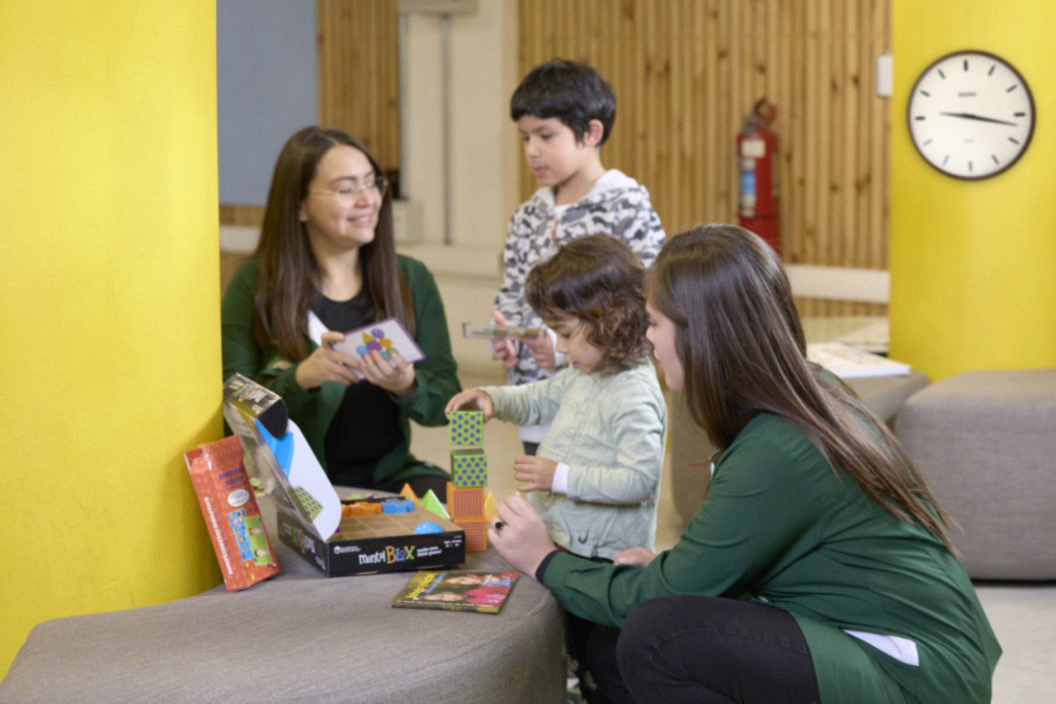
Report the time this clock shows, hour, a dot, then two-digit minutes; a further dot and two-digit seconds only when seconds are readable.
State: 9.17
